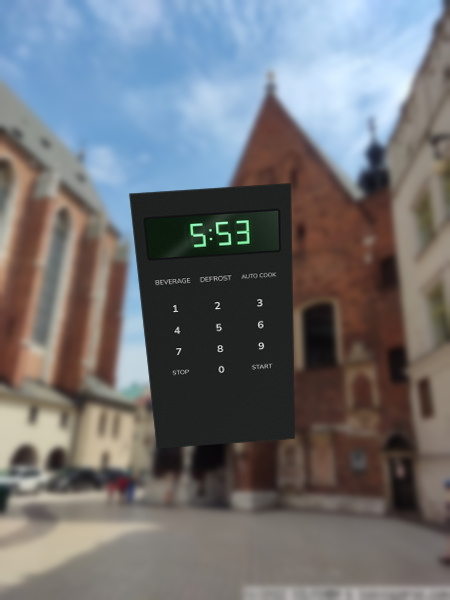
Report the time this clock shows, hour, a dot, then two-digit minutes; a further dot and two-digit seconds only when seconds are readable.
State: 5.53
